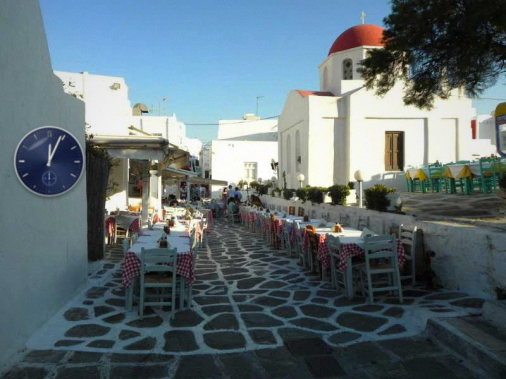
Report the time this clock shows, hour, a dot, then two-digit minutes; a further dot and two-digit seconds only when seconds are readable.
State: 12.04
